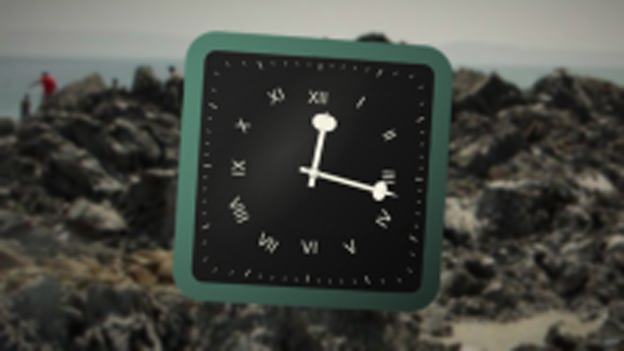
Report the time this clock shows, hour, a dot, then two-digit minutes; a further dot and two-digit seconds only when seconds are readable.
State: 12.17
